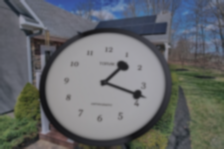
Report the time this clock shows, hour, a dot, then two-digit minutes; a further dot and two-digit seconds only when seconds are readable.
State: 1.18
